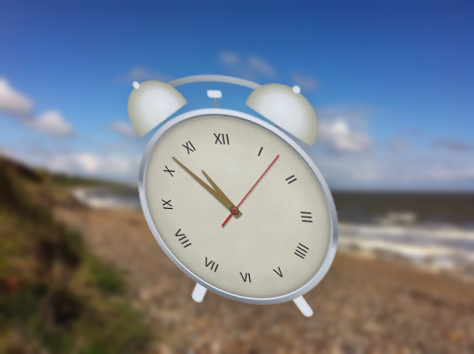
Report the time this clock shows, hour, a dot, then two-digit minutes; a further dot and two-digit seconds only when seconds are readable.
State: 10.52.07
